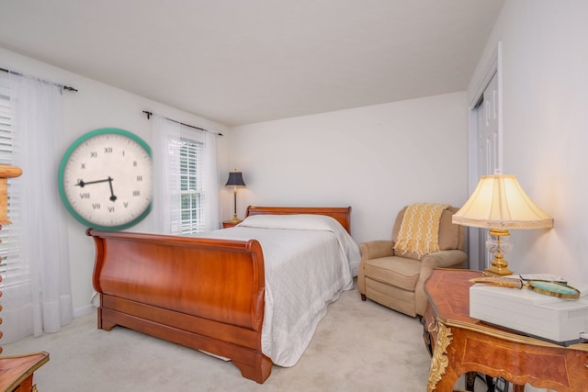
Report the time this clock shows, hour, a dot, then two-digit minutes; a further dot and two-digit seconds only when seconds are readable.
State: 5.44
